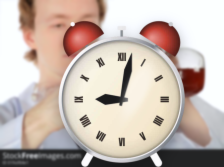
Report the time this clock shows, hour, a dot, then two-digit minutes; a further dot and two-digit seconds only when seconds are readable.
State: 9.02
